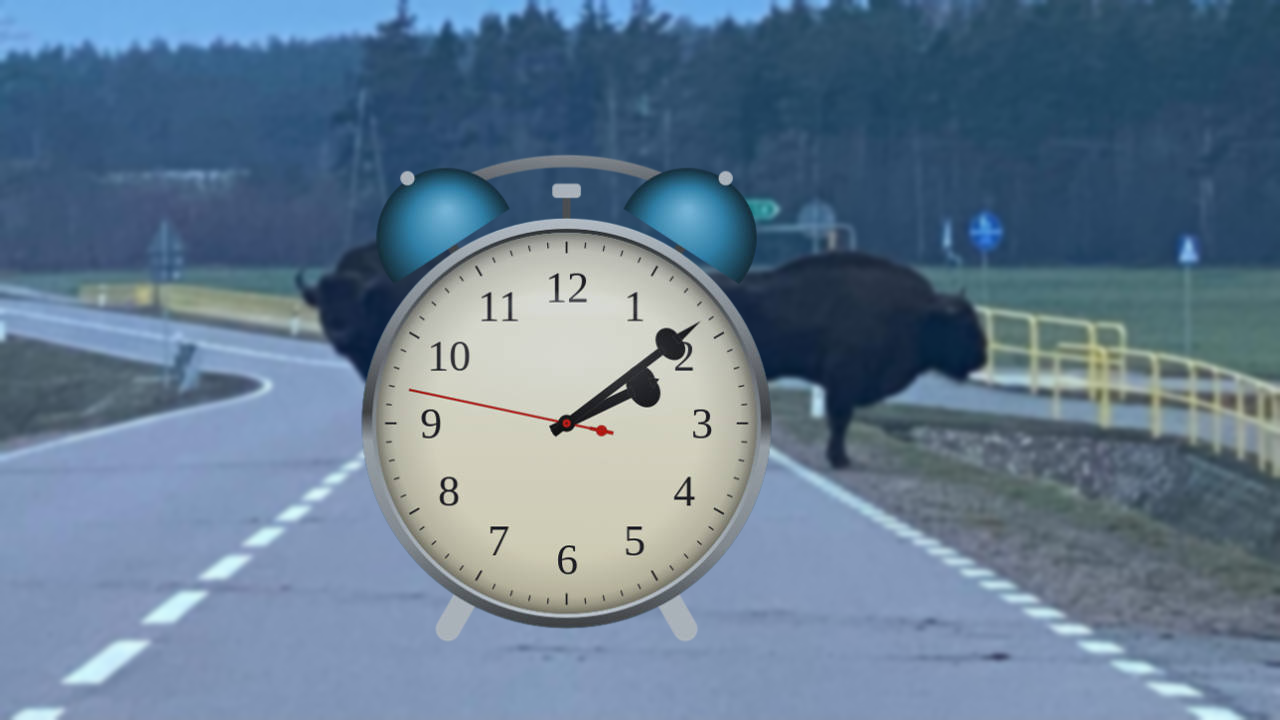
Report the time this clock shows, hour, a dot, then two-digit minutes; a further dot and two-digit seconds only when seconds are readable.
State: 2.08.47
